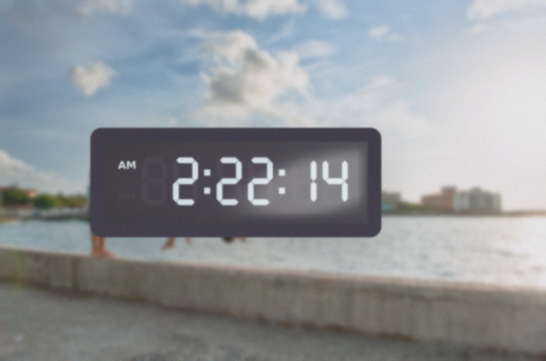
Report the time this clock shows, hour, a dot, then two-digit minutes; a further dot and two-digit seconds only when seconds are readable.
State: 2.22.14
